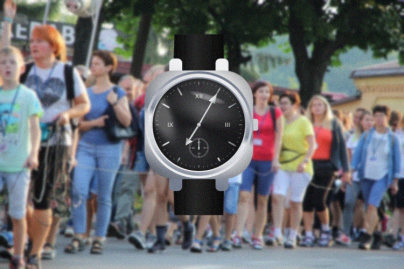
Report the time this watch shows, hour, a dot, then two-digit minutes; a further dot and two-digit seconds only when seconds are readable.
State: 7.05
